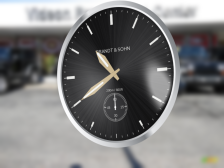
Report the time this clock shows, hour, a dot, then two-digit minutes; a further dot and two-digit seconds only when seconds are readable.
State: 10.40
